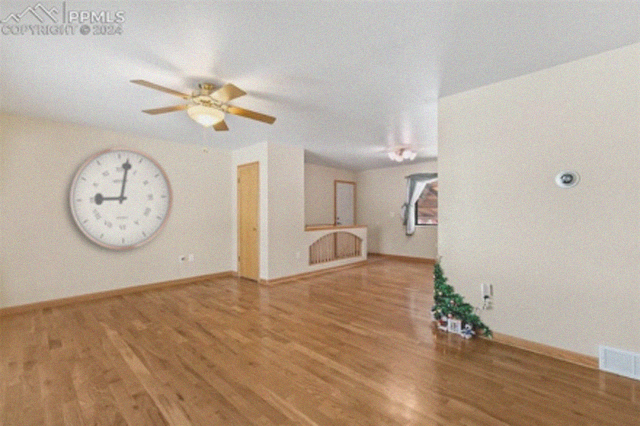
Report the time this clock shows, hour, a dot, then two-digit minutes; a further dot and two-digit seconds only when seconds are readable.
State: 9.02
